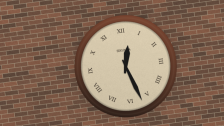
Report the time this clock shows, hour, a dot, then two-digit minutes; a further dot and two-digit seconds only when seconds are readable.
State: 12.27
